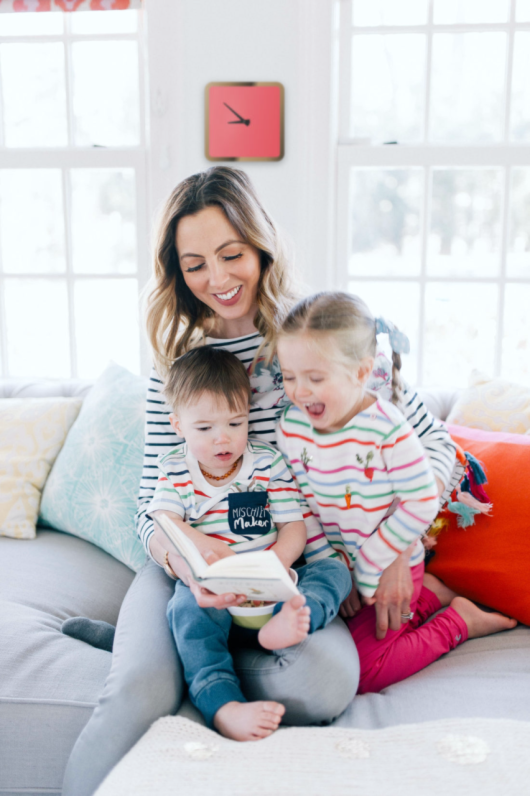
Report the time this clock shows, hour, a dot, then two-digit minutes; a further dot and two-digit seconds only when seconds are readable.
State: 8.52
